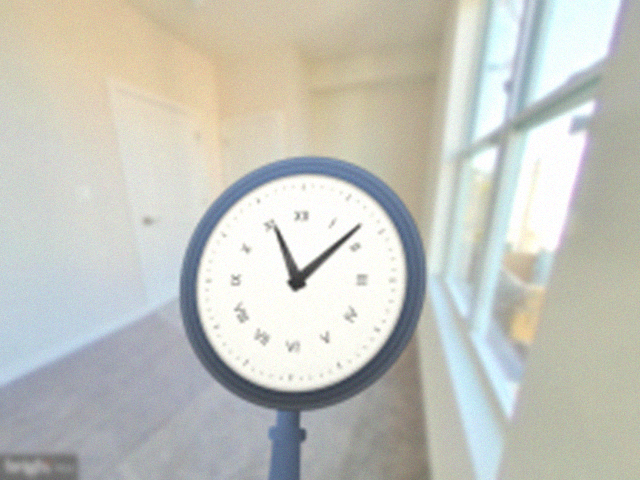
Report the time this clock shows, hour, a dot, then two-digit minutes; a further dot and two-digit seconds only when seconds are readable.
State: 11.08
